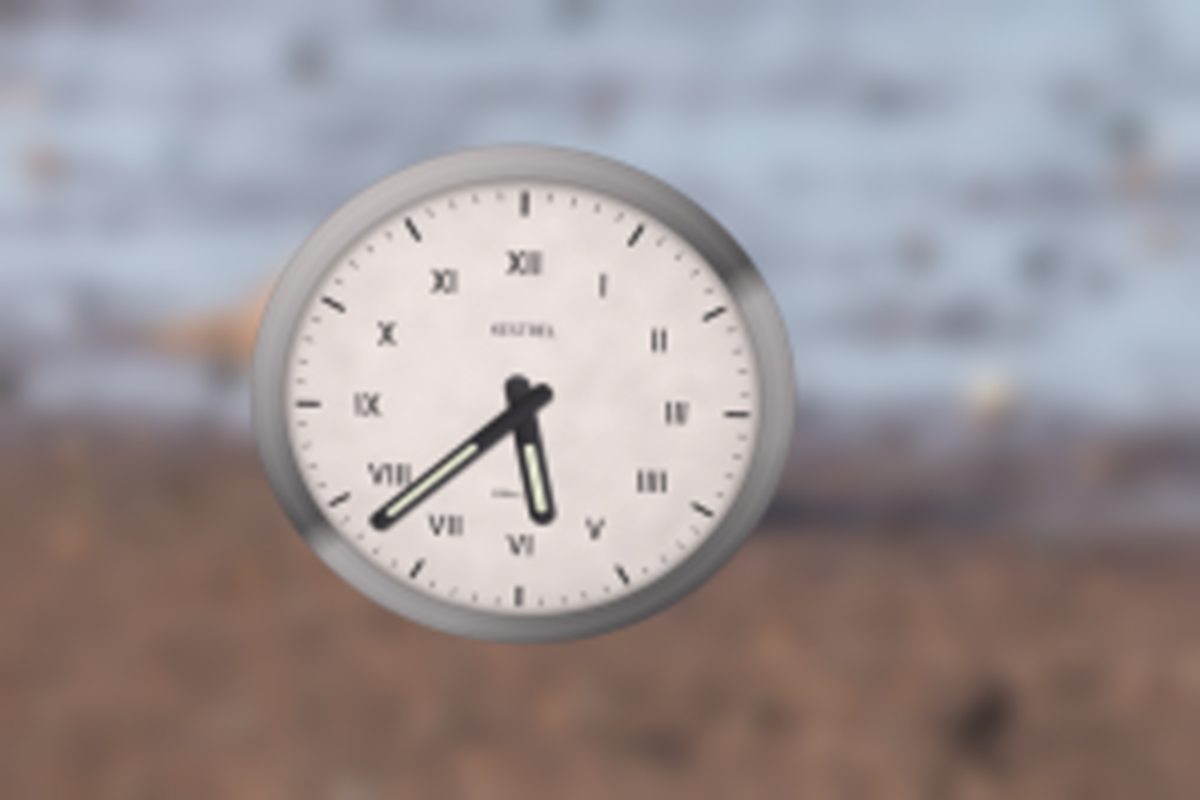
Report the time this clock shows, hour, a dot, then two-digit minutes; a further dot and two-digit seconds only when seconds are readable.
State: 5.38
